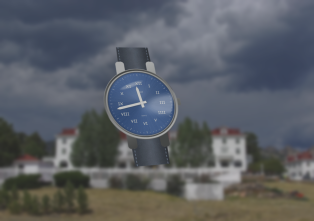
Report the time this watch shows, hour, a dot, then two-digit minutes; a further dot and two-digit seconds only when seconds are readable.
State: 11.43
